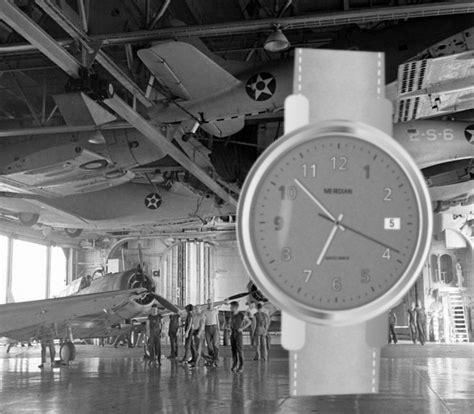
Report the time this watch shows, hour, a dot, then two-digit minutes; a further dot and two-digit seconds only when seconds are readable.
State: 6.52.19
